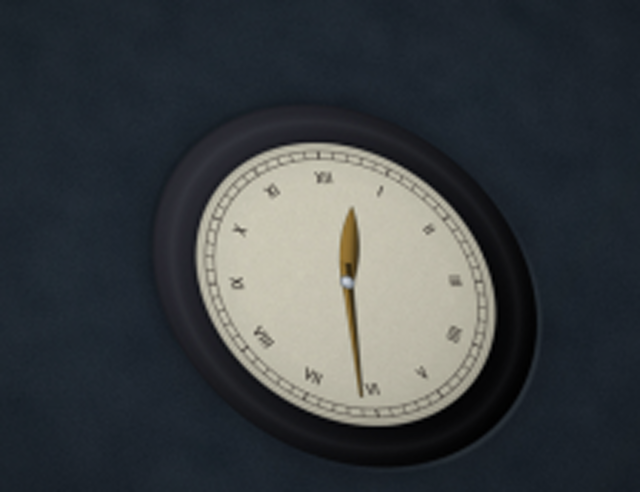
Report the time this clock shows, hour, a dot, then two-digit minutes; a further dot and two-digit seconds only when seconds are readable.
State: 12.31
